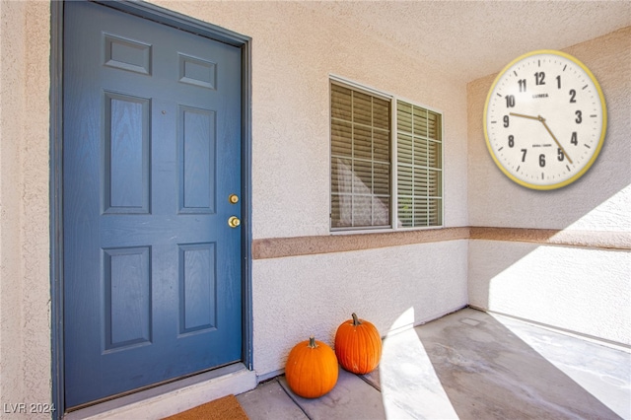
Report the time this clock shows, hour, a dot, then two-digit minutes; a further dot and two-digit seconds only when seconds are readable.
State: 9.24
